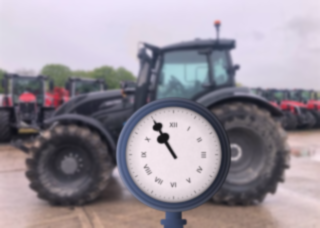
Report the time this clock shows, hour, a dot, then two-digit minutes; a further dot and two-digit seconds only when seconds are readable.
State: 10.55
